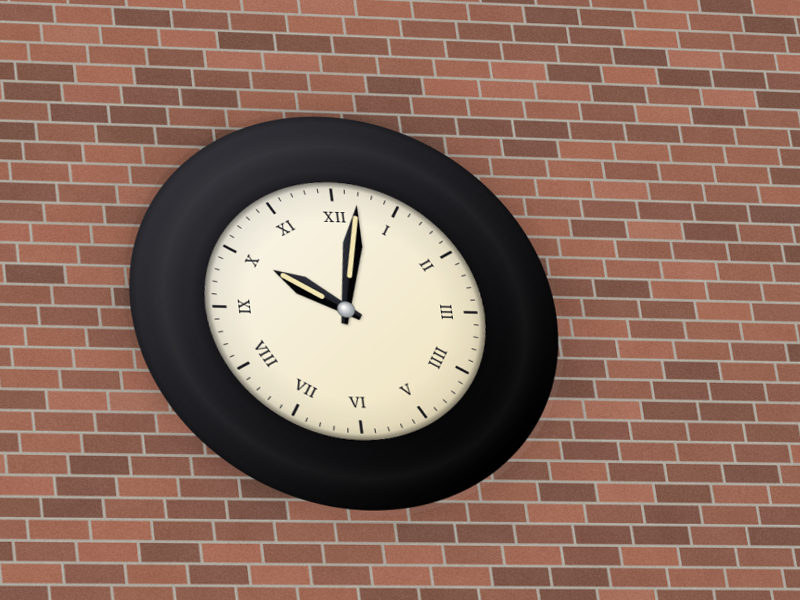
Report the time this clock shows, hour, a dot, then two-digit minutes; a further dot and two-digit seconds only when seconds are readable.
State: 10.02
